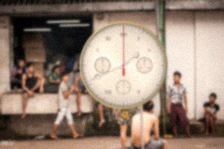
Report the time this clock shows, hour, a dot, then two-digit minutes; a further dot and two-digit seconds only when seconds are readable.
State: 1.41
